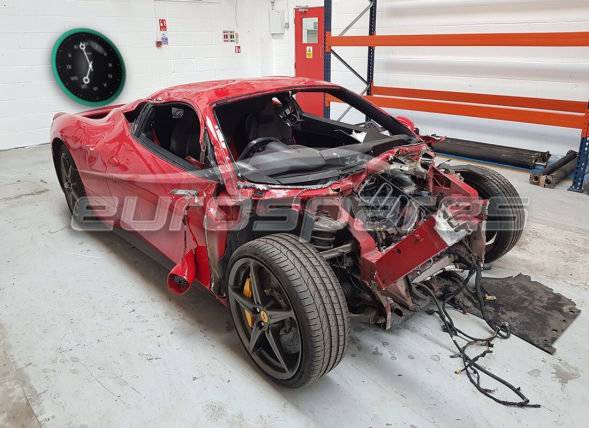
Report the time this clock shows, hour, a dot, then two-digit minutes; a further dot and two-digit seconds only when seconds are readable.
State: 6.58
